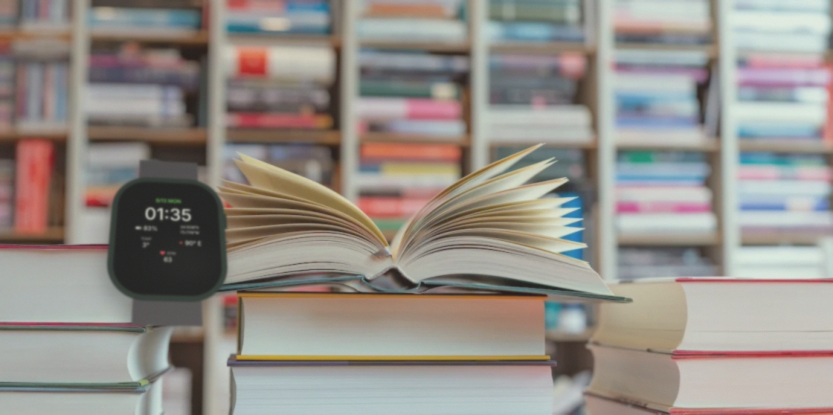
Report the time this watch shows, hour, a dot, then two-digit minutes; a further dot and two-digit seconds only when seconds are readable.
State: 1.35
